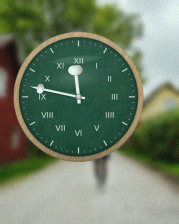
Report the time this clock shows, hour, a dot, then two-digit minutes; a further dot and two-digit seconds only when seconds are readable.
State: 11.47
